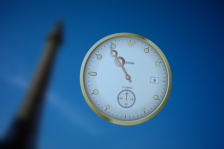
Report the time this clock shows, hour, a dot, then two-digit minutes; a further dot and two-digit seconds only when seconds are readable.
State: 10.54
